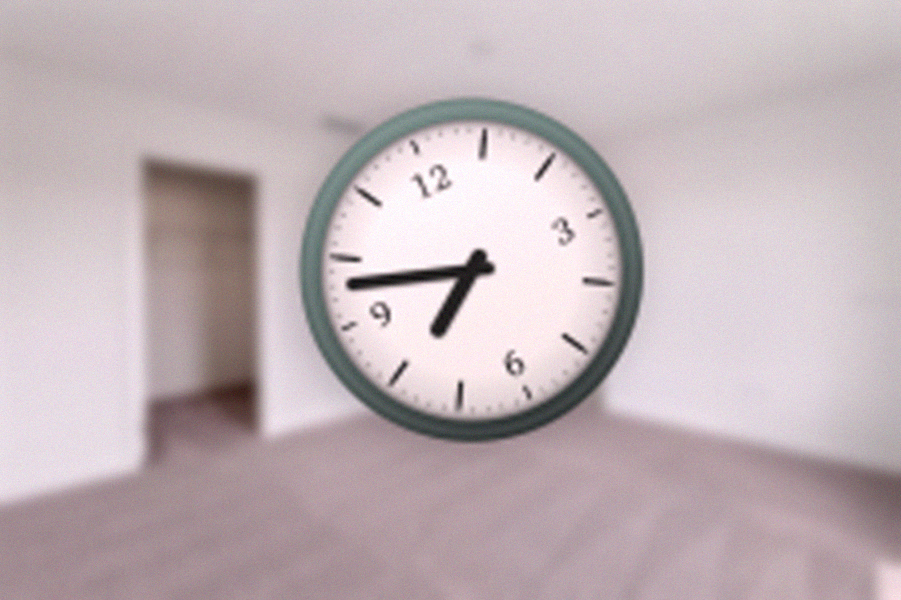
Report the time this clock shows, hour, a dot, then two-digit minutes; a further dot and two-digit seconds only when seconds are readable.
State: 7.48
